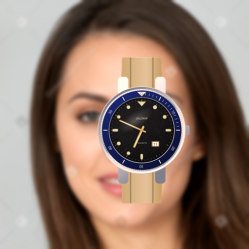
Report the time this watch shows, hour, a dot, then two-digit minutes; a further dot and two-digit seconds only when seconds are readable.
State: 6.49
